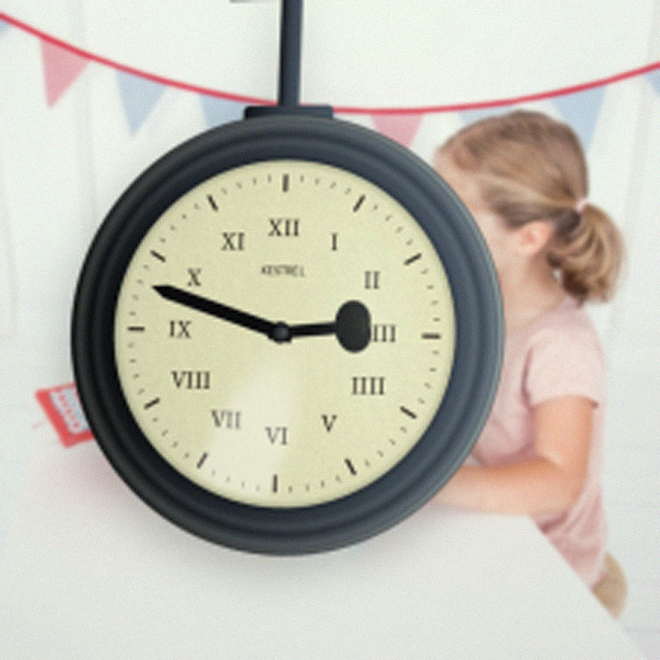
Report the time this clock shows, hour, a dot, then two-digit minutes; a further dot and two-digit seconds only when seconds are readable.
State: 2.48
